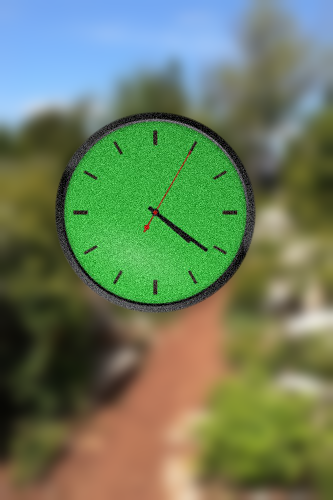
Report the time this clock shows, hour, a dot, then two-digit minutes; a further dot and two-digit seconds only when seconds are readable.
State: 4.21.05
